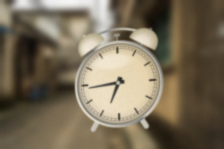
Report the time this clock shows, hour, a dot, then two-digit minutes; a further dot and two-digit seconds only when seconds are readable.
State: 6.44
